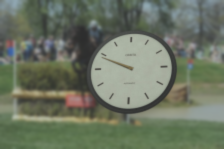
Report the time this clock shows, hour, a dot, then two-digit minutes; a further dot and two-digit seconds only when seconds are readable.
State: 9.49
